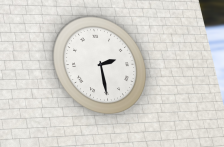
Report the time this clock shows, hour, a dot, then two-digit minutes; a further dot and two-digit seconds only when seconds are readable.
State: 2.30
